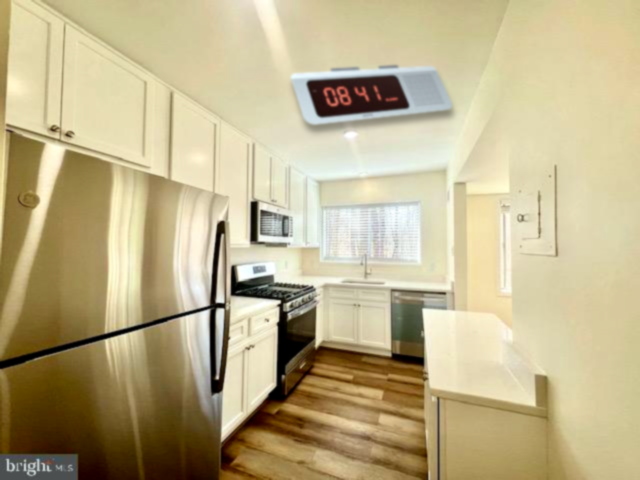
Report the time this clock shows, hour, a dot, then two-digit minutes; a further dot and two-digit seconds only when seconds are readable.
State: 8.41
